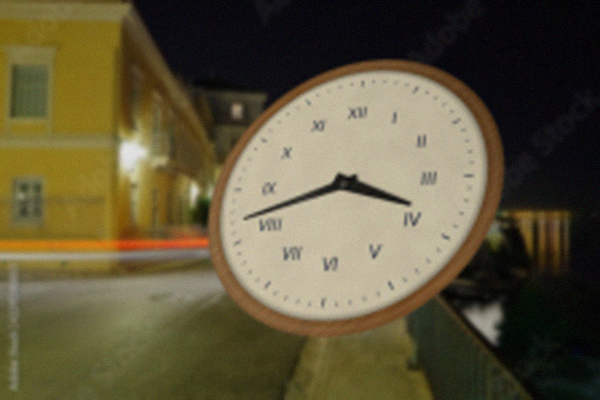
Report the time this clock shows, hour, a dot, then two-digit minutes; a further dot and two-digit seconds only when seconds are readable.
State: 3.42
